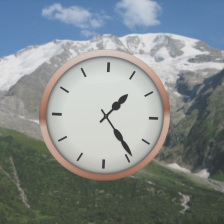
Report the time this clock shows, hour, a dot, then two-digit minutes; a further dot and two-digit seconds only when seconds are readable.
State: 1.24
